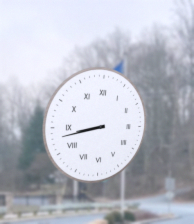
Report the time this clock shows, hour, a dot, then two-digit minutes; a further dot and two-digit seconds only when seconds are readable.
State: 8.43
